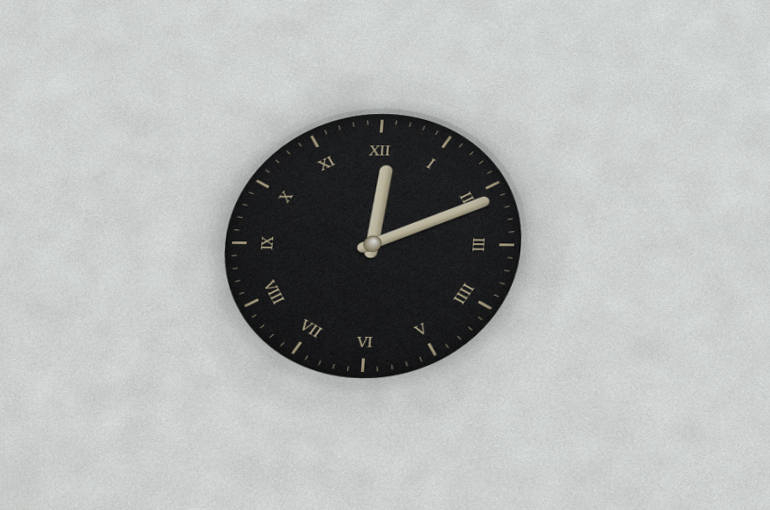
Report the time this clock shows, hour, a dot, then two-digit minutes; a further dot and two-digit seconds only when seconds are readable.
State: 12.11
